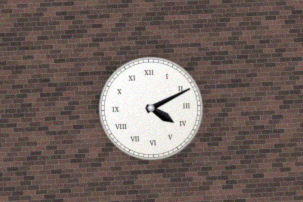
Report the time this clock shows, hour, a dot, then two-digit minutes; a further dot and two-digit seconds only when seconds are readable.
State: 4.11
